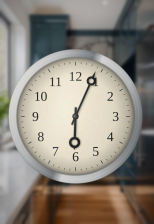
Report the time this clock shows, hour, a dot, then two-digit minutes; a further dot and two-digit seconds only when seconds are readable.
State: 6.04
